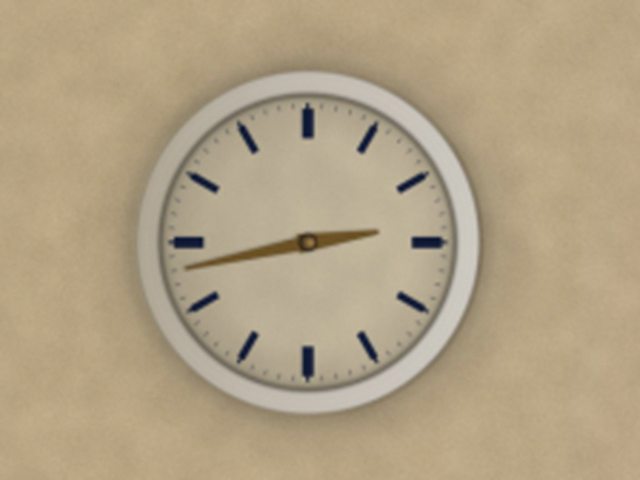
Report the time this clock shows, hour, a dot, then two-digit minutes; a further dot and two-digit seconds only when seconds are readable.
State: 2.43
